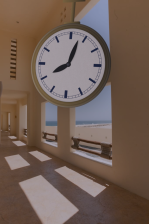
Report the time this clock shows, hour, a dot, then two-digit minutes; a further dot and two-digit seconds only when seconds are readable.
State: 8.03
